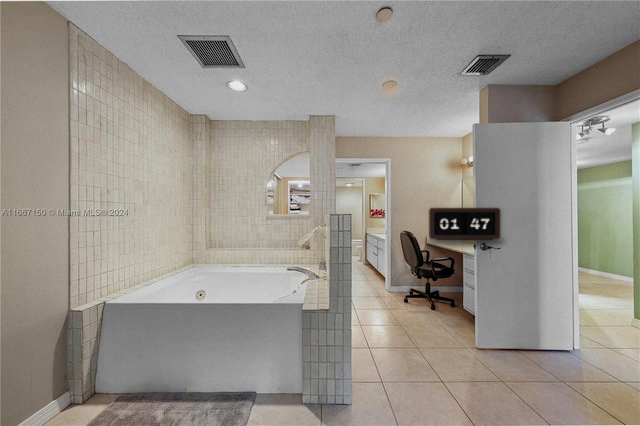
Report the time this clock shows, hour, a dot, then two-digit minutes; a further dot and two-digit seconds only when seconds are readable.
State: 1.47
